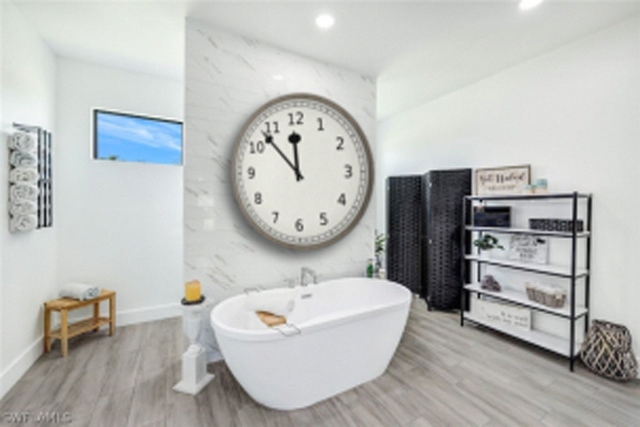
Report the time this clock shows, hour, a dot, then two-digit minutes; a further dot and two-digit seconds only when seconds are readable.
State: 11.53
